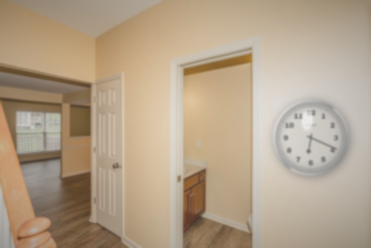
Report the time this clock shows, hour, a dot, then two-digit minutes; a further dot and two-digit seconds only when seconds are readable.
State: 6.19
